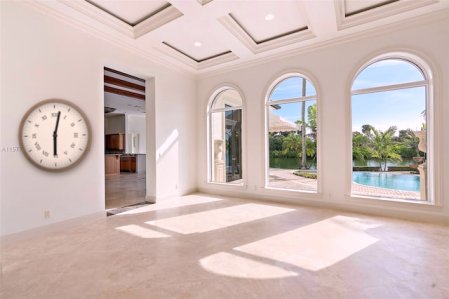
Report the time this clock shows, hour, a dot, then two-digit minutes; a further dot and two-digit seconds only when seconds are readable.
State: 6.02
